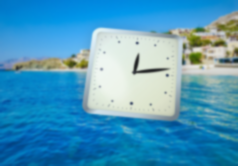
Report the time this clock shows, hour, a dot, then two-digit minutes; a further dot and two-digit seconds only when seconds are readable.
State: 12.13
